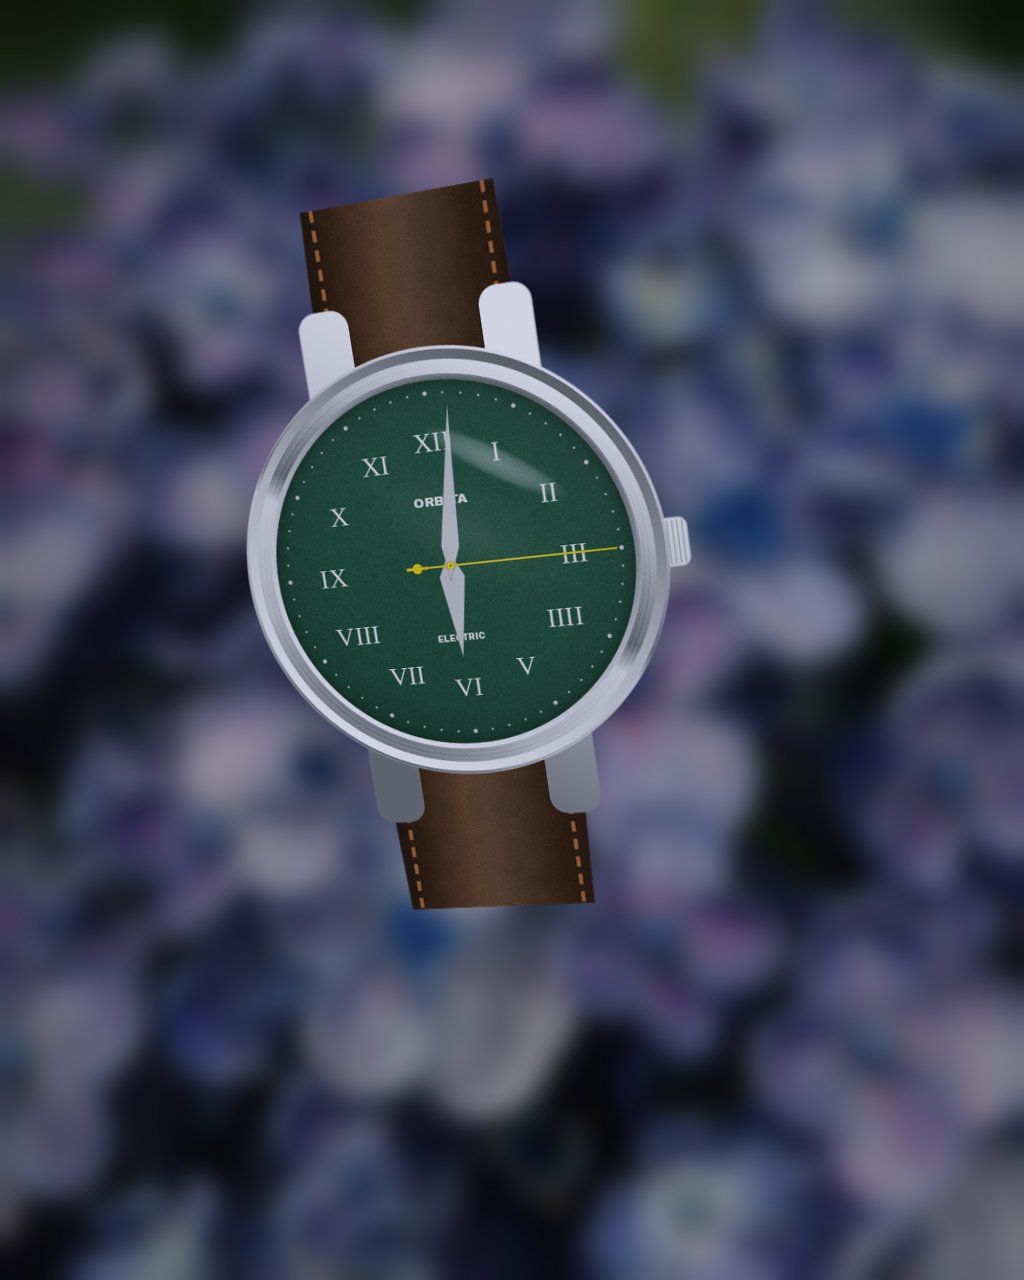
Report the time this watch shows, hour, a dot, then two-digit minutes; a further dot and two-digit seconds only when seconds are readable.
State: 6.01.15
